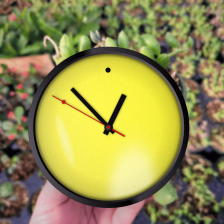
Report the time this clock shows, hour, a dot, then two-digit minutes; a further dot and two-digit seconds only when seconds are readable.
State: 12.52.50
